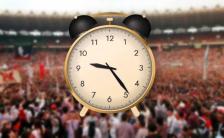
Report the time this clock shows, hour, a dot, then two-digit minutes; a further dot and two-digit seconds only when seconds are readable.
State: 9.24
